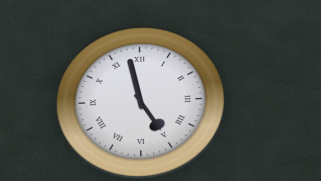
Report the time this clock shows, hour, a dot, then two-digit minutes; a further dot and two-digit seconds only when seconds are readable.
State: 4.58
